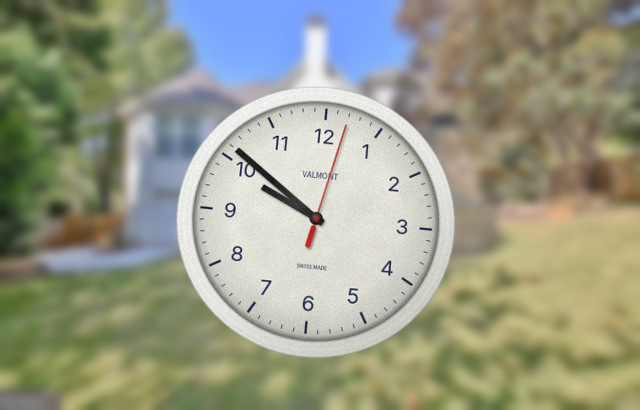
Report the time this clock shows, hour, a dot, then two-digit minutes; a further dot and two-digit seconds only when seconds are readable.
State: 9.51.02
